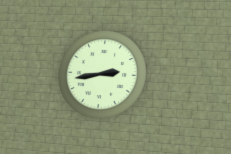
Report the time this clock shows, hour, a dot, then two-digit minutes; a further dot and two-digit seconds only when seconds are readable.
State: 2.43
